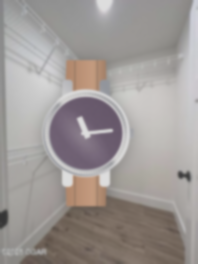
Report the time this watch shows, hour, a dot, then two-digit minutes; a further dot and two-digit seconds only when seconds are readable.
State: 11.14
